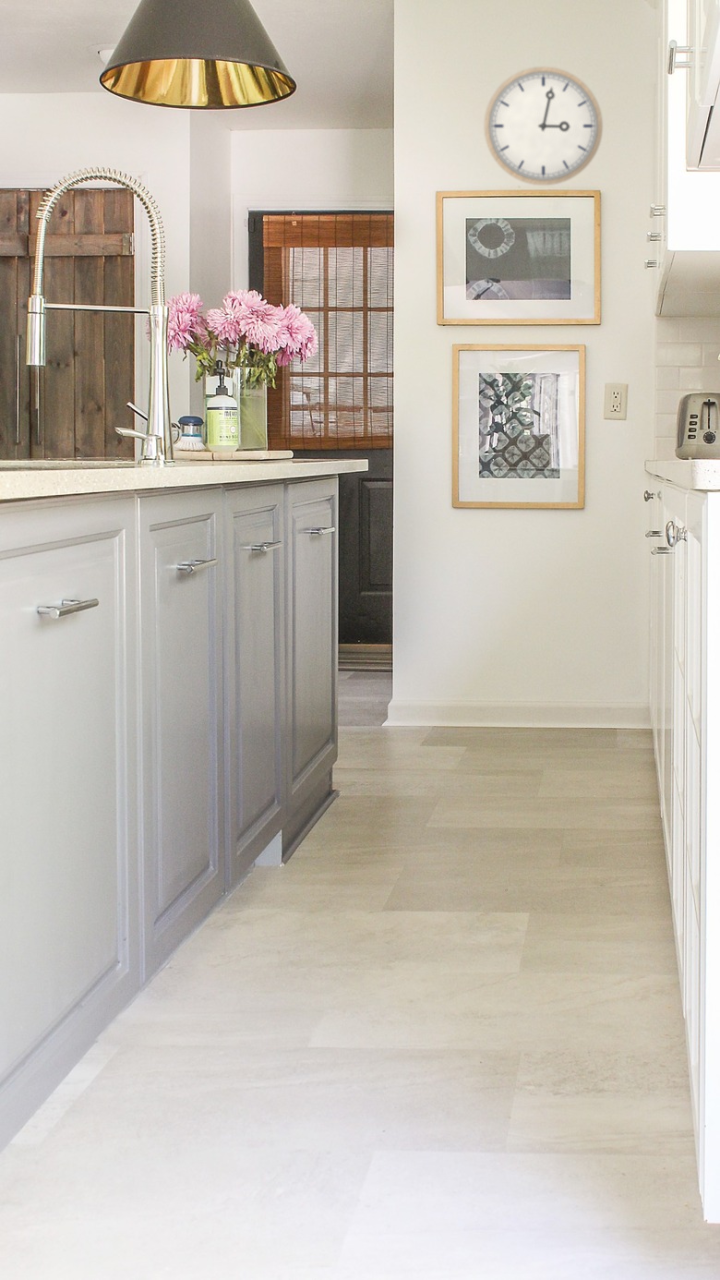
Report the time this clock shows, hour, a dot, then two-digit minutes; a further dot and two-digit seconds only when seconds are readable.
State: 3.02
